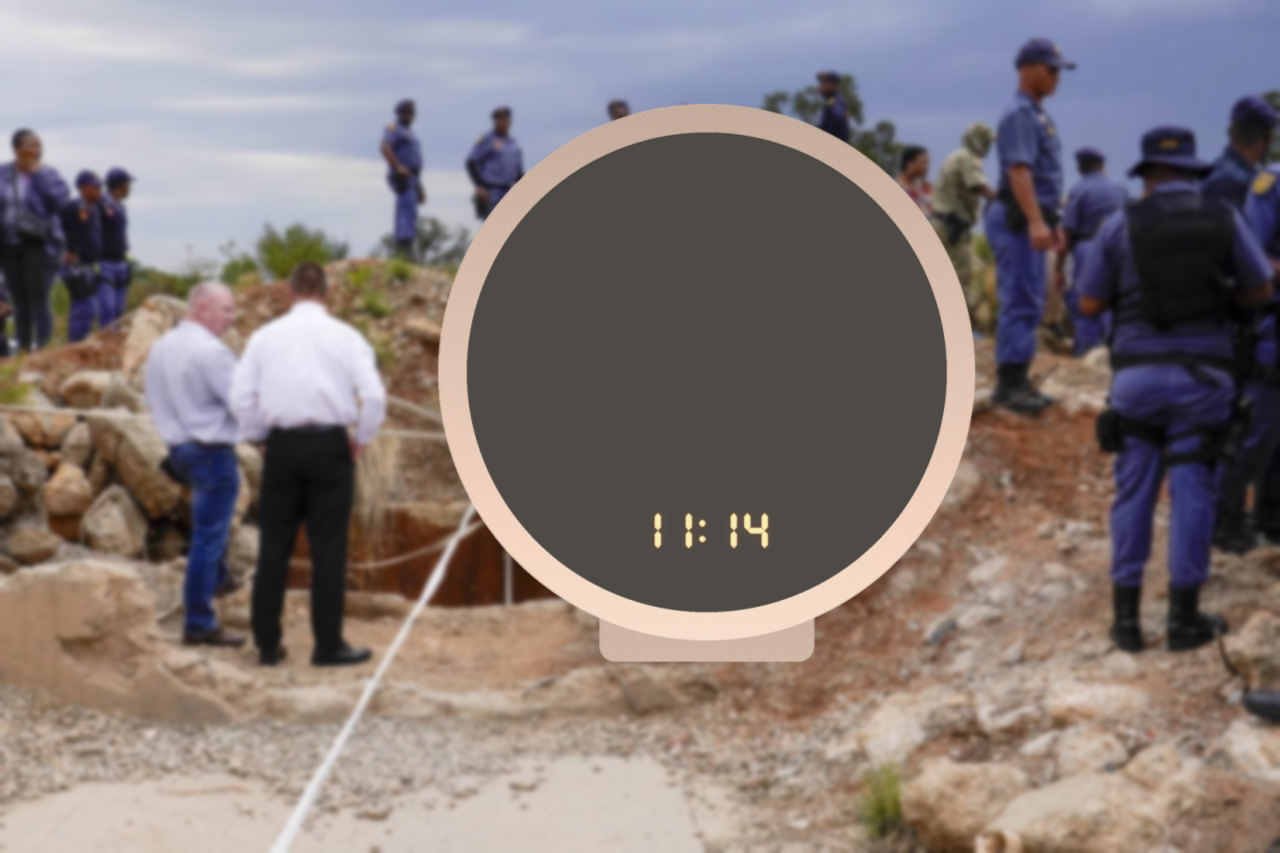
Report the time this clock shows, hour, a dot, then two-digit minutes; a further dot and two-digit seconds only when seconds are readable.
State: 11.14
